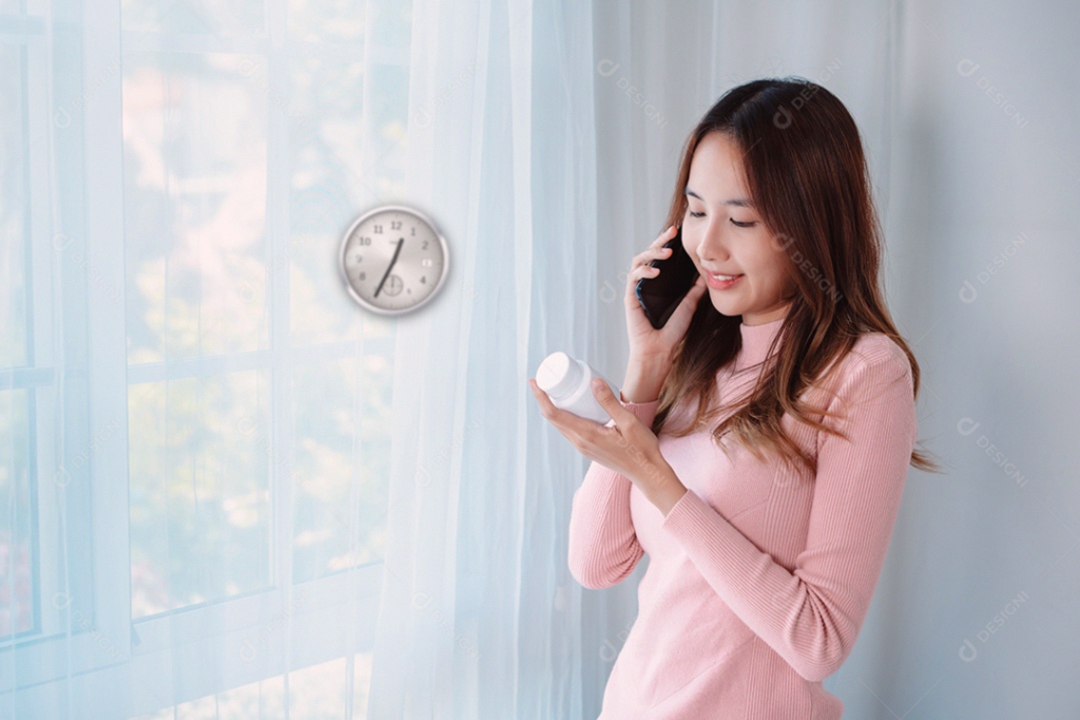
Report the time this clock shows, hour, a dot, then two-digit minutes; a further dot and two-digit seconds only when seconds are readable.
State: 12.34
